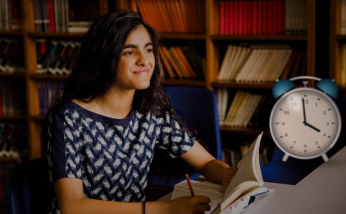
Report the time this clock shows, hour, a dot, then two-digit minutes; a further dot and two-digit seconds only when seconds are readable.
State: 3.59
